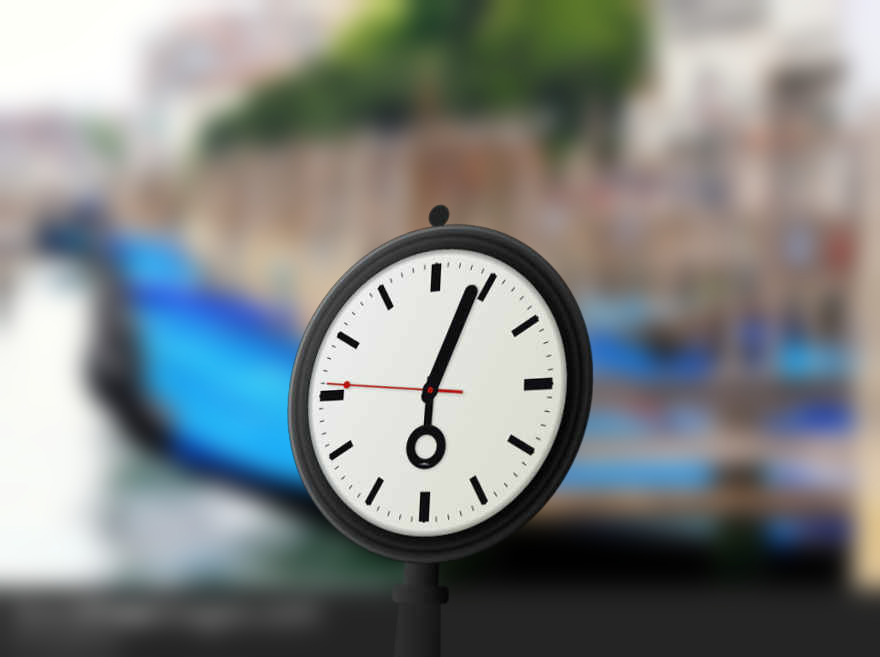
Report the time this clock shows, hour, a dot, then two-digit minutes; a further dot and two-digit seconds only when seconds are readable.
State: 6.03.46
